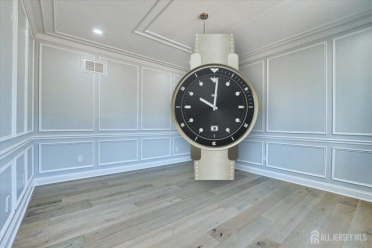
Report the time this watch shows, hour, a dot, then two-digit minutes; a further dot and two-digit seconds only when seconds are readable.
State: 10.01
